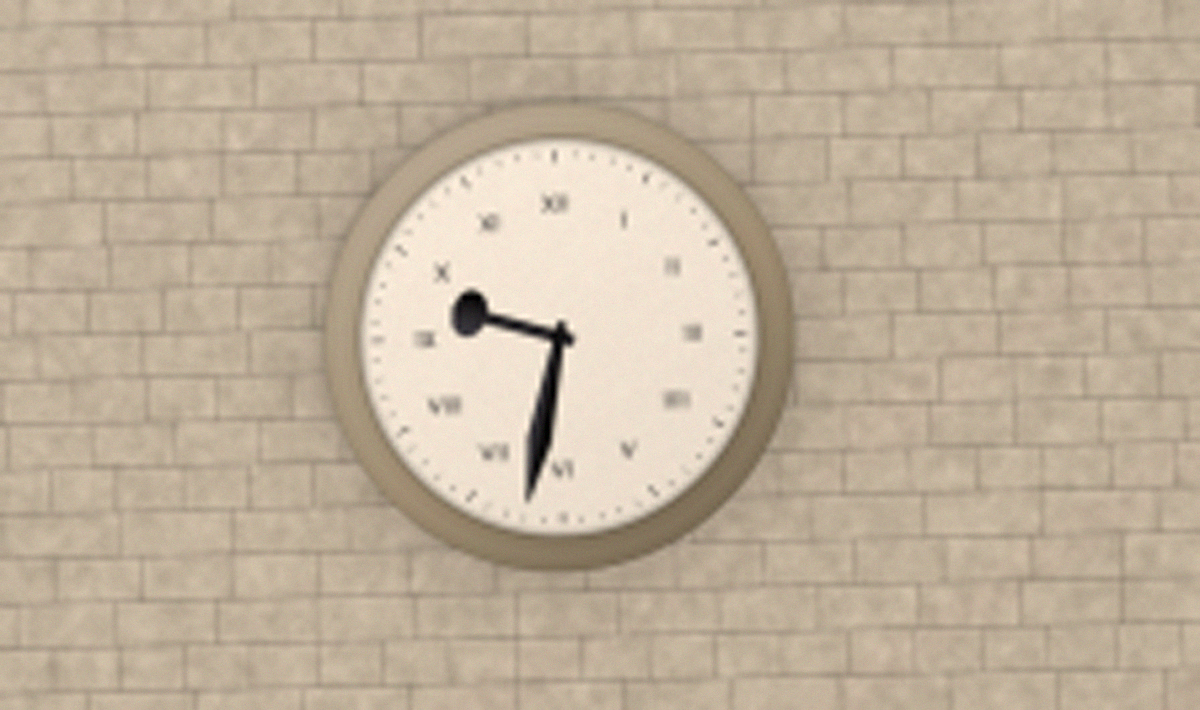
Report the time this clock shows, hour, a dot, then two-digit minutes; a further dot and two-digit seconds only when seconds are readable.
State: 9.32
